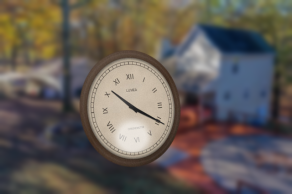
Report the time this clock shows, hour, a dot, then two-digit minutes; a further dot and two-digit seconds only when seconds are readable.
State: 10.20
